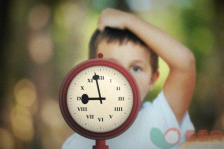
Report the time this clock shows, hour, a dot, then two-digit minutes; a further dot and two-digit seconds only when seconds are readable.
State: 8.58
